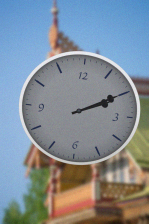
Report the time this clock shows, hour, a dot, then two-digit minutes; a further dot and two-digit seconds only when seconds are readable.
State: 2.10
